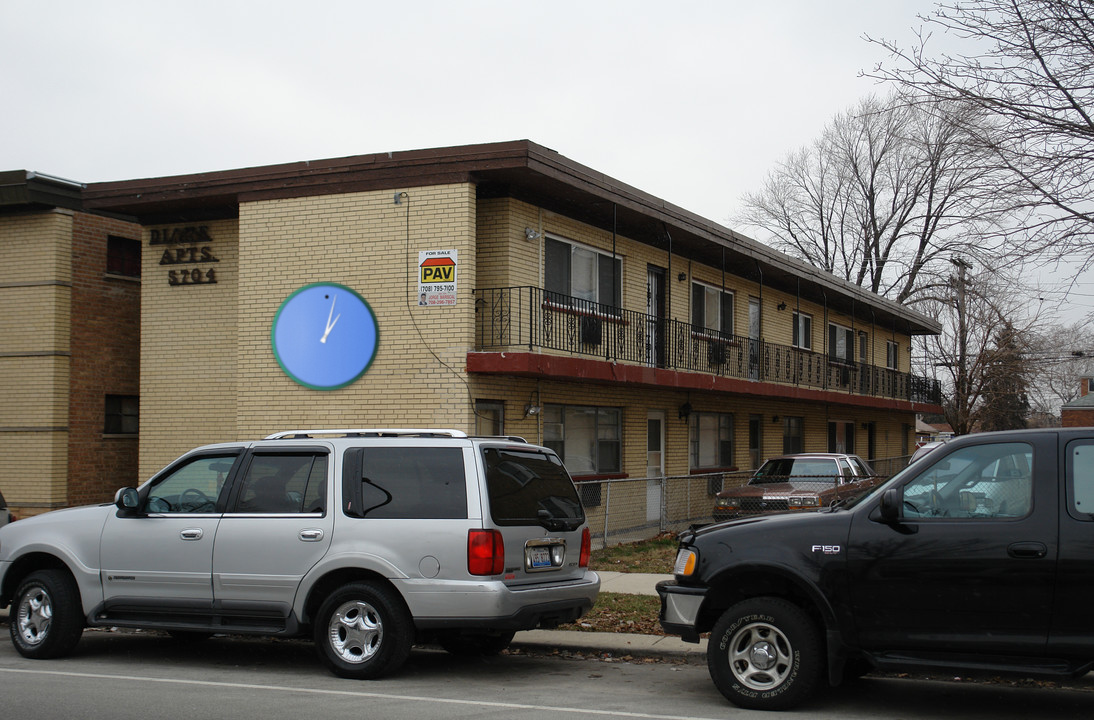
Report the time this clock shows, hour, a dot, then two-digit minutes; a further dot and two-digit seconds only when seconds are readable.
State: 1.02
